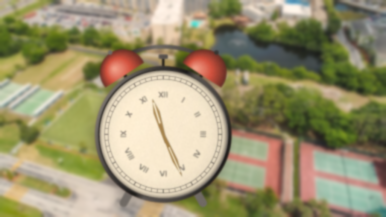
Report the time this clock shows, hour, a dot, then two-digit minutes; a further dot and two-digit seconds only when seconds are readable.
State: 11.26
